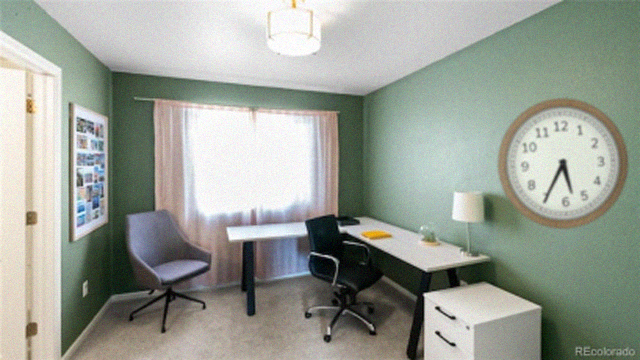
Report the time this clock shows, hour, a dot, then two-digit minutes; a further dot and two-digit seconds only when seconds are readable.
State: 5.35
